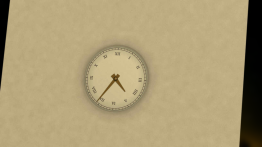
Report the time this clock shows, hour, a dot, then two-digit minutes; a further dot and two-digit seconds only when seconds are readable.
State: 4.36
